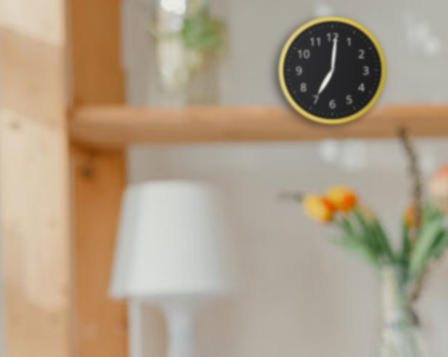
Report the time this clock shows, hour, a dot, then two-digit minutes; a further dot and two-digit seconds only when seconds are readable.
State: 7.01
